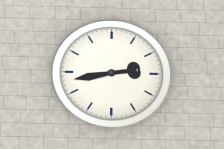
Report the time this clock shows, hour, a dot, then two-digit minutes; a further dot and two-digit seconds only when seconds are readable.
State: 2.43
